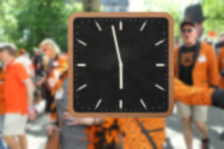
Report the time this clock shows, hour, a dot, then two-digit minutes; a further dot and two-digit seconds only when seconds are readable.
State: 5.58
